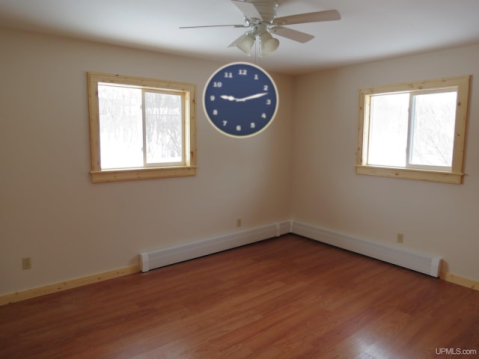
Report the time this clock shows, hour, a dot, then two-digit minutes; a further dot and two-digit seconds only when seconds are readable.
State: 9.12
